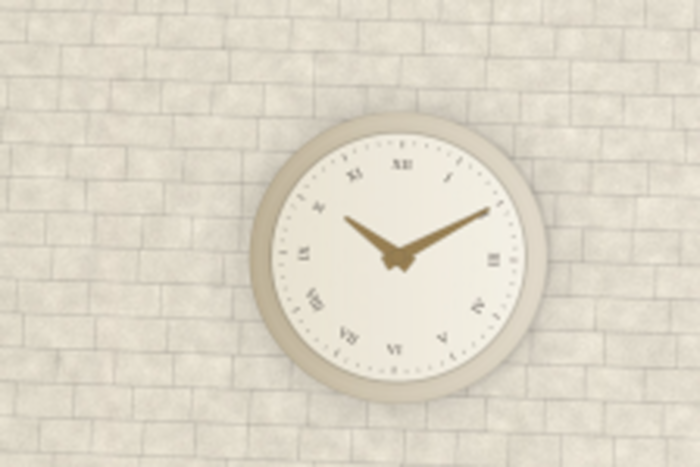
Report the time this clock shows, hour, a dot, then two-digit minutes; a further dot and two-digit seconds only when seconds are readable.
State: 10.10
